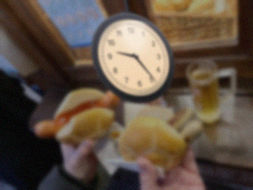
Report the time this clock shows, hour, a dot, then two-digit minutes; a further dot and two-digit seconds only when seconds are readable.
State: 9.24
